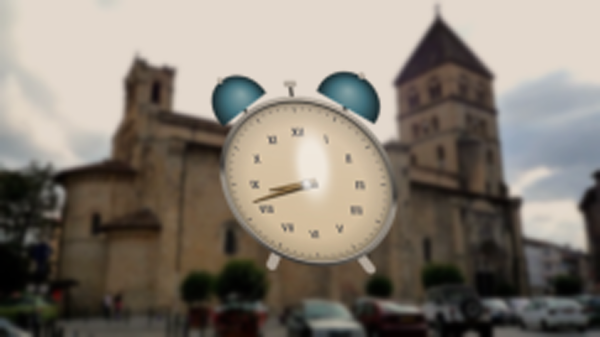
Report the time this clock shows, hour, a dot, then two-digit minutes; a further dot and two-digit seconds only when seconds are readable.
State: 8.42
